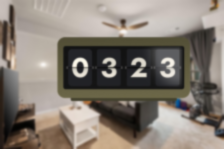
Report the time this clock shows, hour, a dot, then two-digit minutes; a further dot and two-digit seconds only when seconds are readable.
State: 3.23
